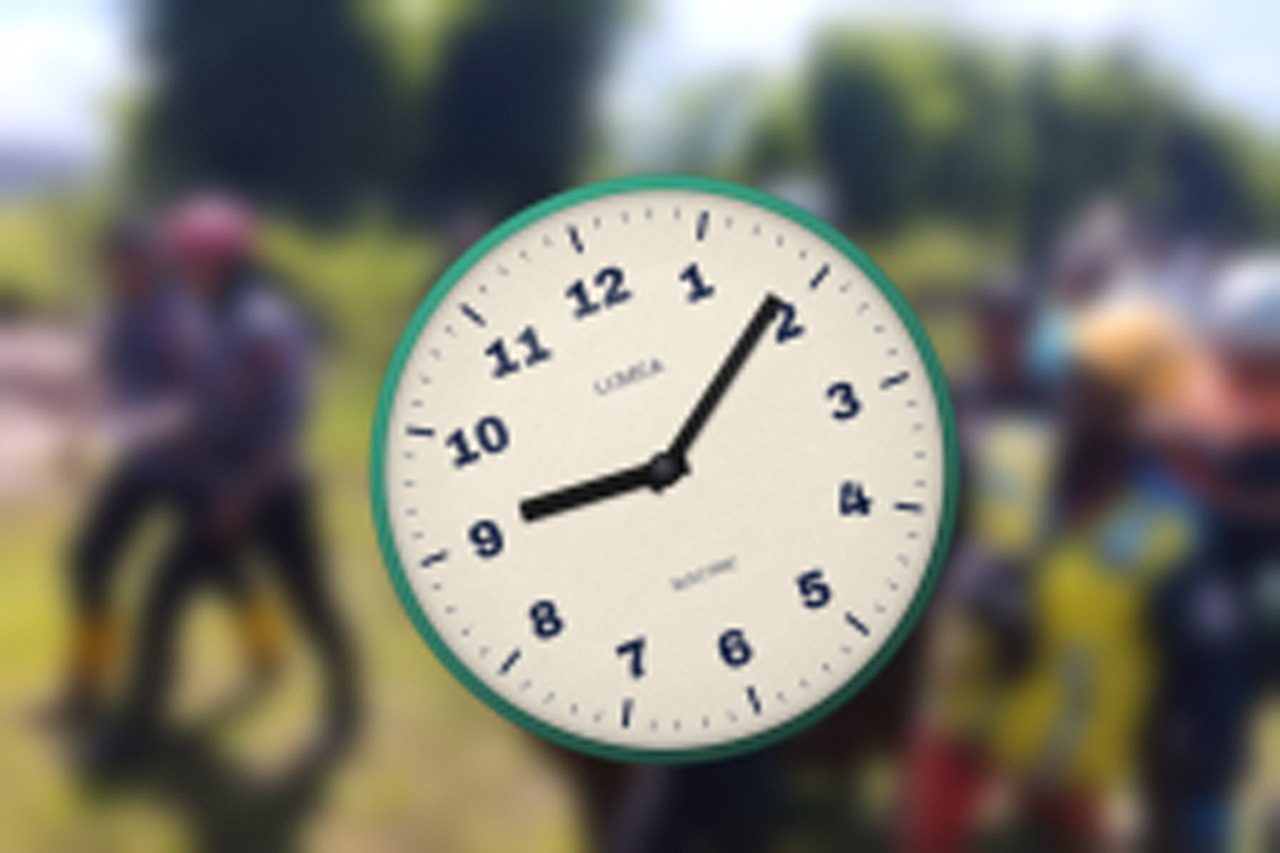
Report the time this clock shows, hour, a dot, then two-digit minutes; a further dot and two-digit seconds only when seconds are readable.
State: 9.09
